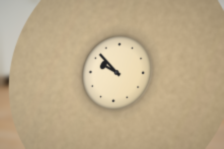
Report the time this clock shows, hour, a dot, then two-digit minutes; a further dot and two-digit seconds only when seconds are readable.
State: 9.52
